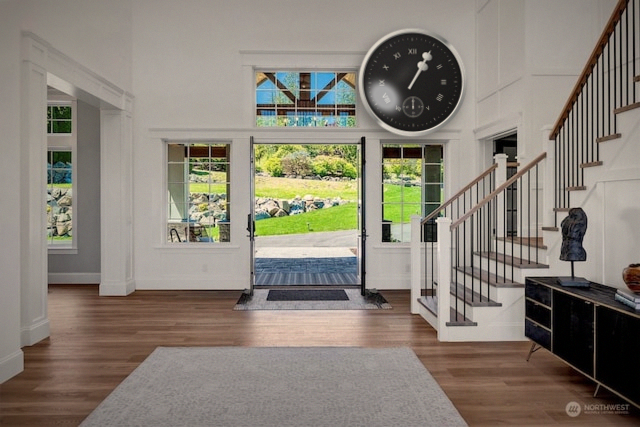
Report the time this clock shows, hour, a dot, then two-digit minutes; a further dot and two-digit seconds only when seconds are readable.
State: 1.05
